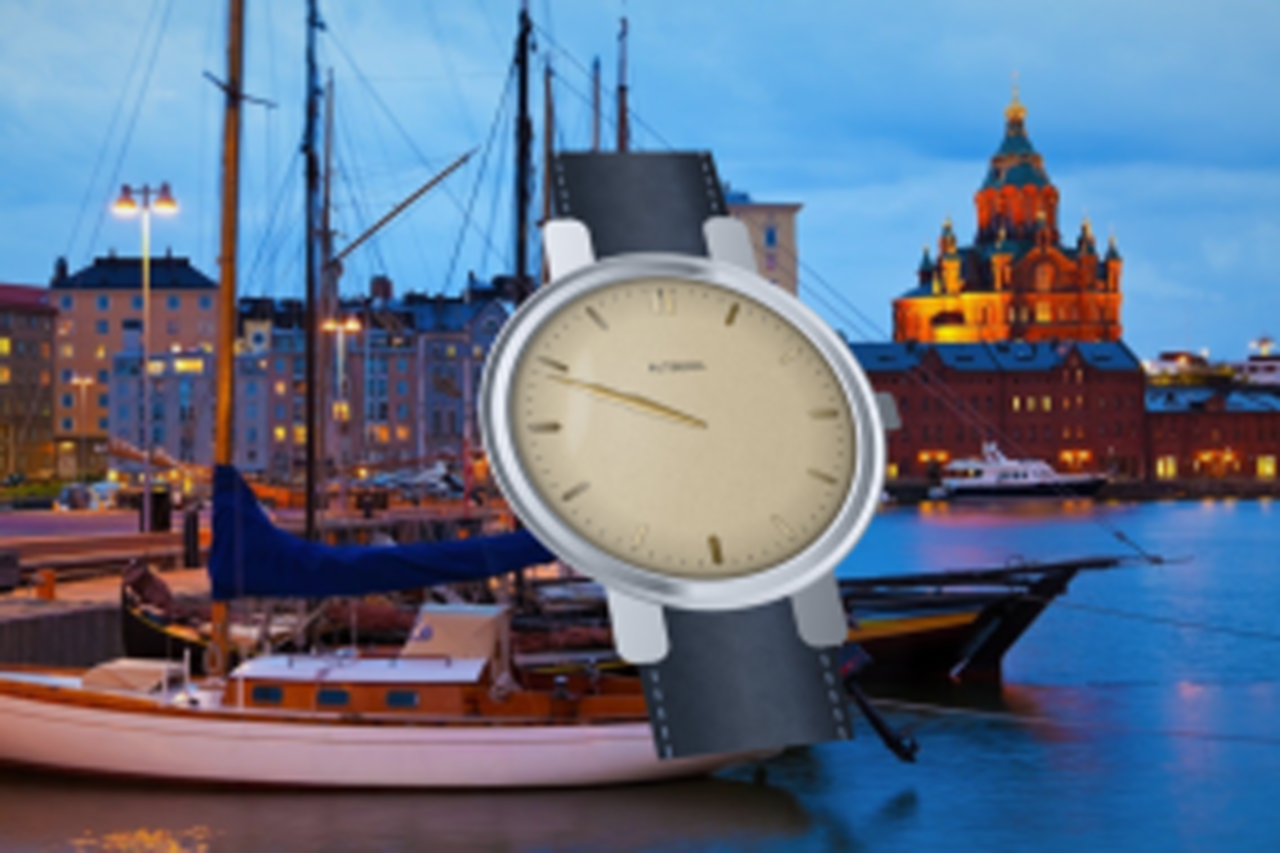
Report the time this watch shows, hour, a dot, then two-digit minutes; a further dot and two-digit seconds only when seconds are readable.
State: 9.49
